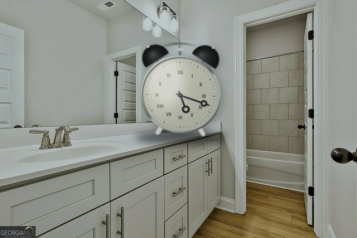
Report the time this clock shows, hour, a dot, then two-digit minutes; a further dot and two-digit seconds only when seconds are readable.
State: 5.18
